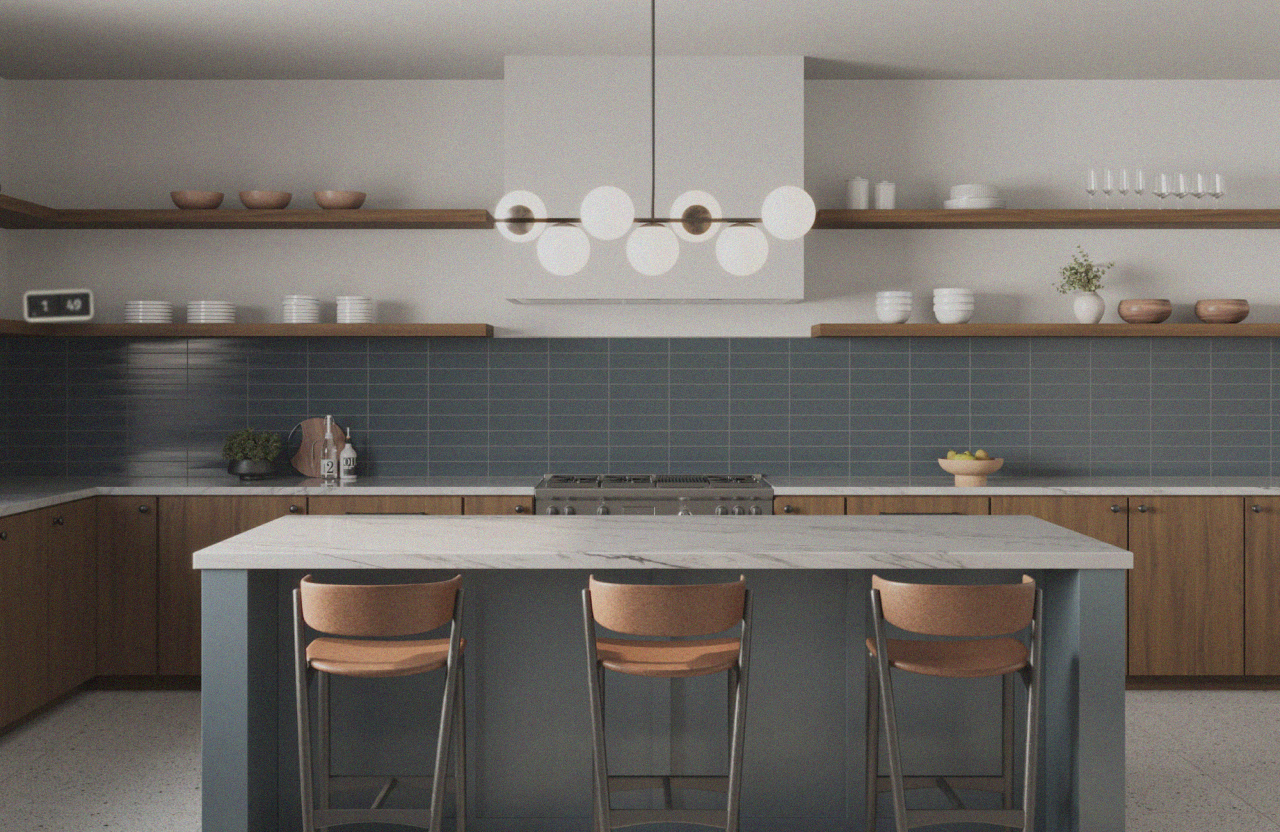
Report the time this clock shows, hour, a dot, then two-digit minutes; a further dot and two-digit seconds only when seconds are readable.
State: 1.49
